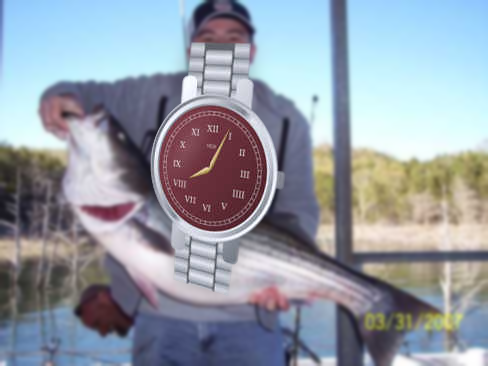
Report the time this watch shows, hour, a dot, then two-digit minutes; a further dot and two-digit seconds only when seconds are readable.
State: 8.04
